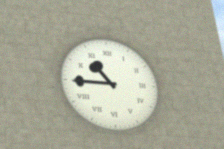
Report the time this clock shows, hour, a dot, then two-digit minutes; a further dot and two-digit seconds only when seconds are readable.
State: 10.45
